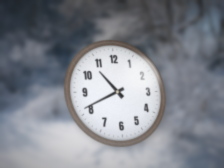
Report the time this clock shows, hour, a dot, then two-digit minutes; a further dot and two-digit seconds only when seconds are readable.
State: 10.41
